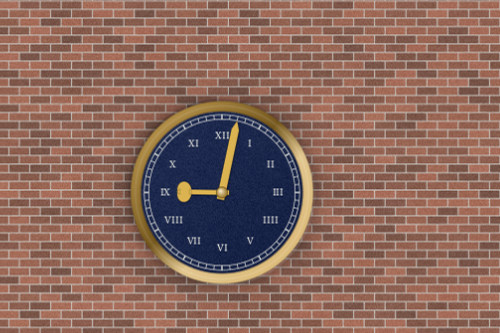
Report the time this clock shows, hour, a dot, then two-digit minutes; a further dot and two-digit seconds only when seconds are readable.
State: 9.02
